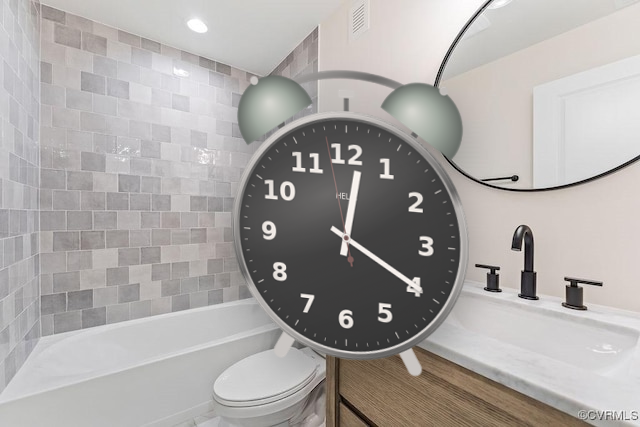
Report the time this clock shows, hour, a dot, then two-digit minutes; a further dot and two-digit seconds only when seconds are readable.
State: 12.19.58
